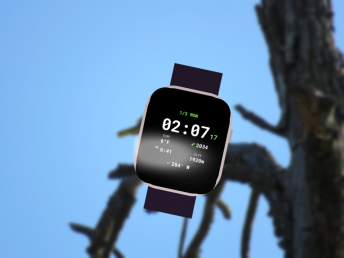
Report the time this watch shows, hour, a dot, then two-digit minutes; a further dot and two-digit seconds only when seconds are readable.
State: 2.07
